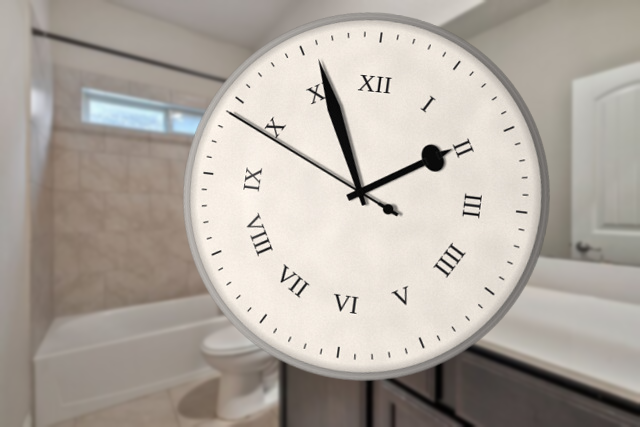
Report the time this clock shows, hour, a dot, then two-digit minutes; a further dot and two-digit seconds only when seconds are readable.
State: 1.55.49
